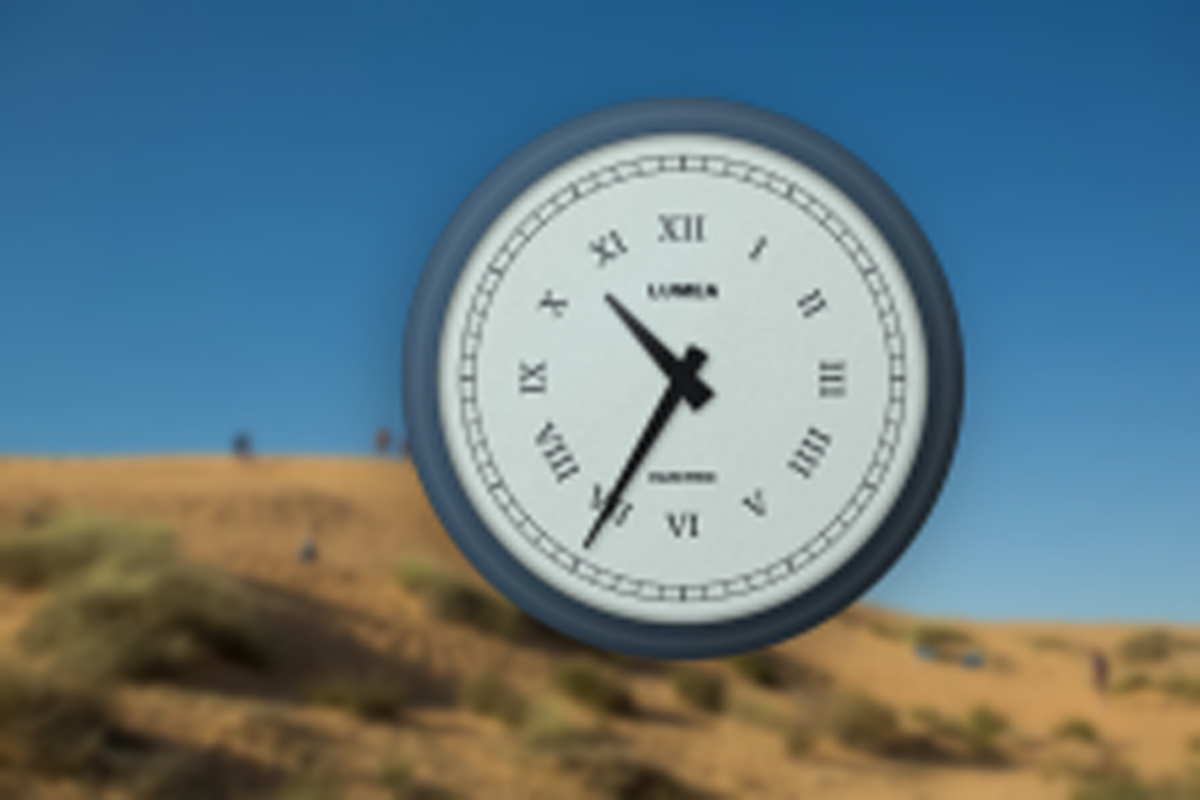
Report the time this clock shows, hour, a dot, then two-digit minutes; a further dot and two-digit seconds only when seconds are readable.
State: 10.35
